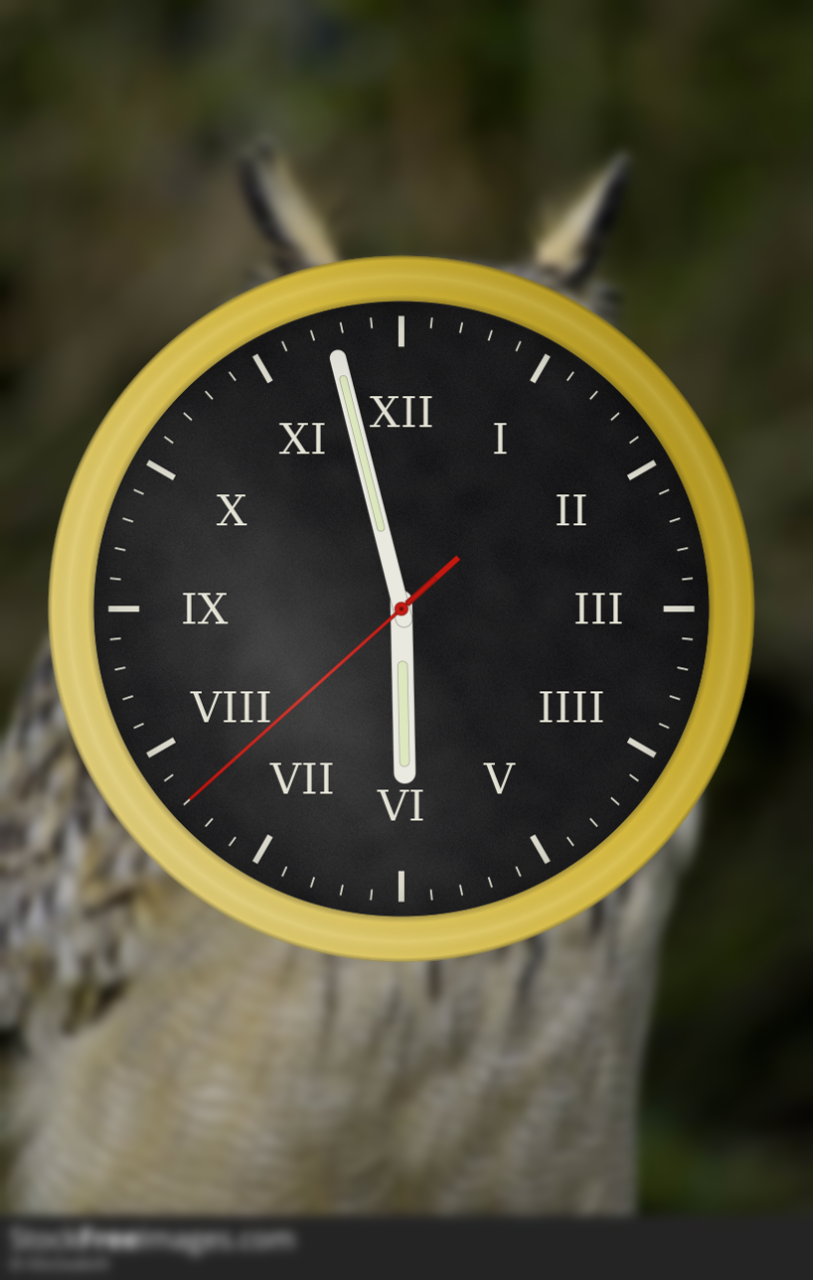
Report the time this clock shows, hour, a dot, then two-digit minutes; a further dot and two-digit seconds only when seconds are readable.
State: 5.57.38
